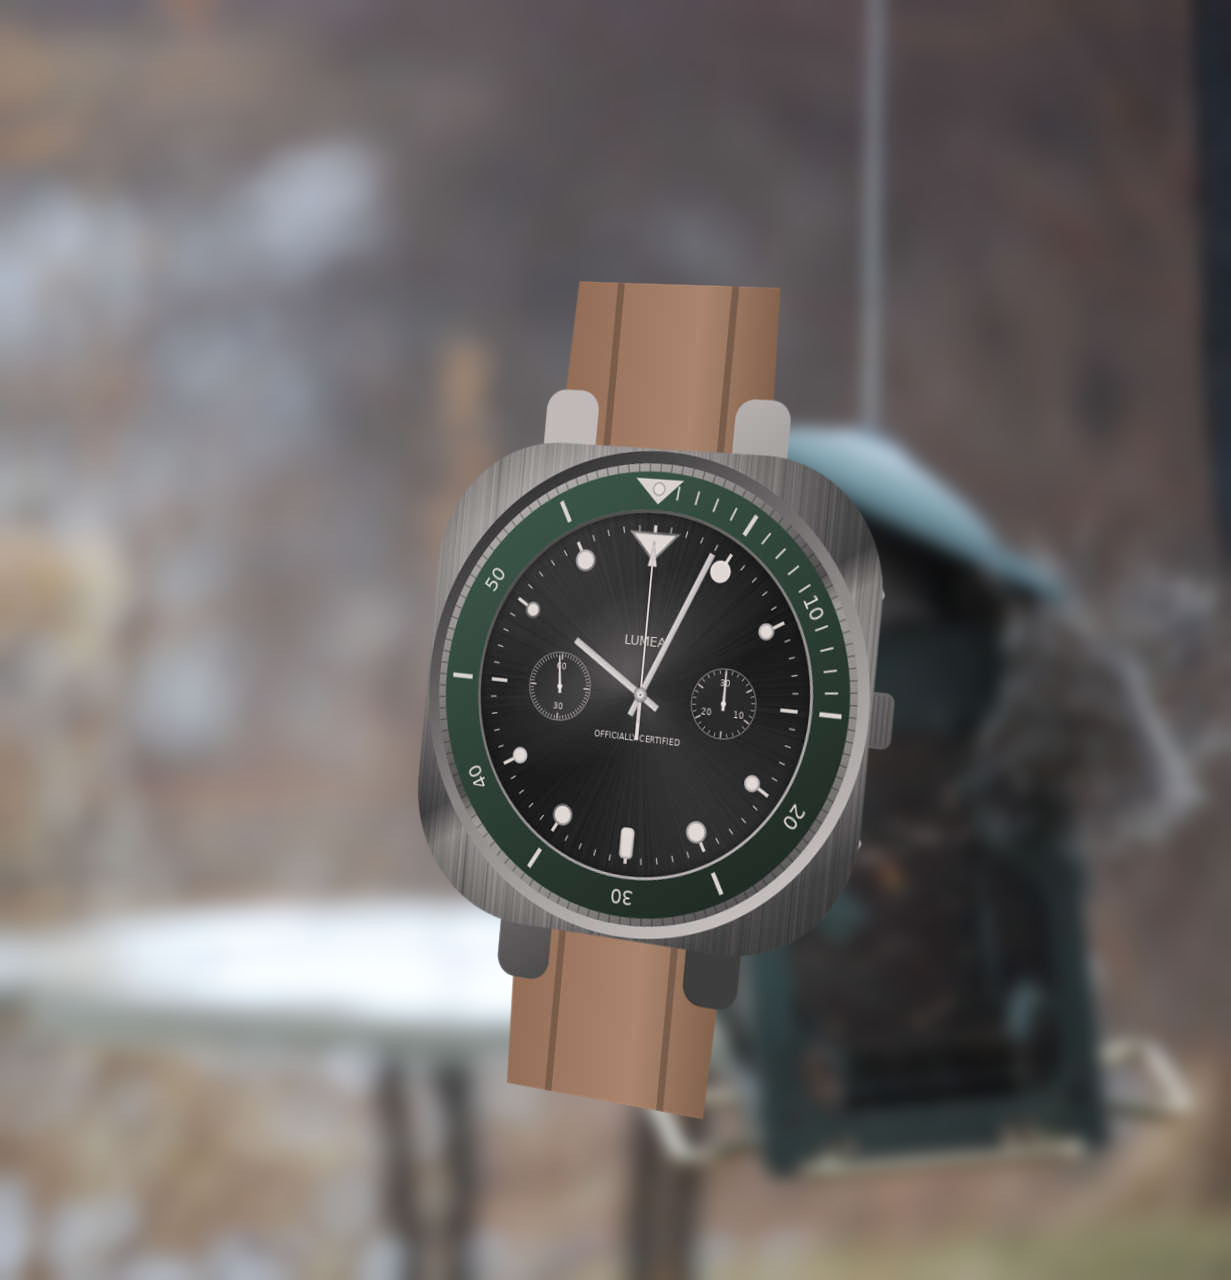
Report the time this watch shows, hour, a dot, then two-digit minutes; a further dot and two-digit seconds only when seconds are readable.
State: 10.03.59
